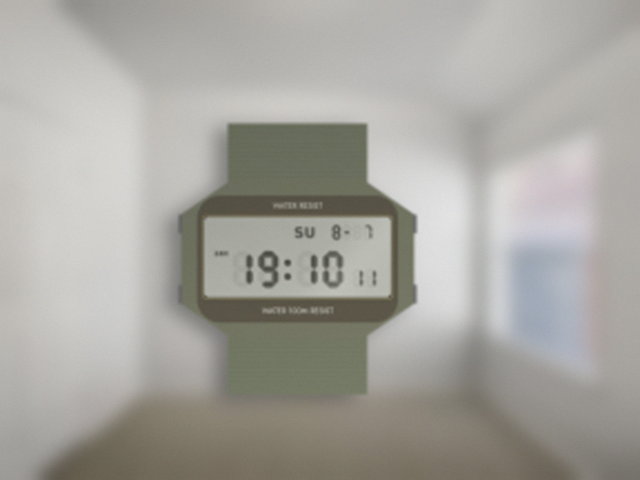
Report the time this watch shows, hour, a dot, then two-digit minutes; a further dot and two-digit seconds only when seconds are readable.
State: 19.10.11
